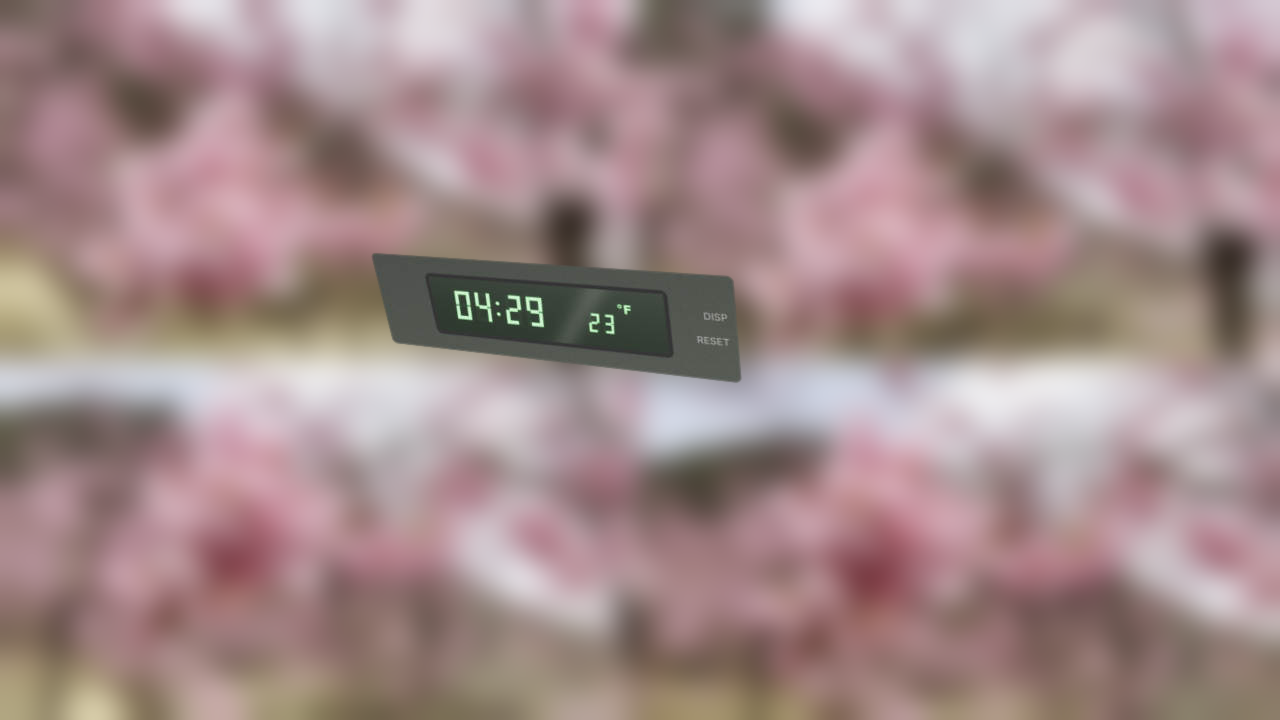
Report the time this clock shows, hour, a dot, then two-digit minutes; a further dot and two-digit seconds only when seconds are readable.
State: 4.29
